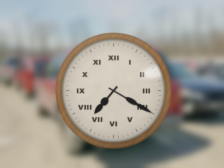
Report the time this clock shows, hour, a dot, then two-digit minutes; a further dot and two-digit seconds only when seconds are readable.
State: 7.20
